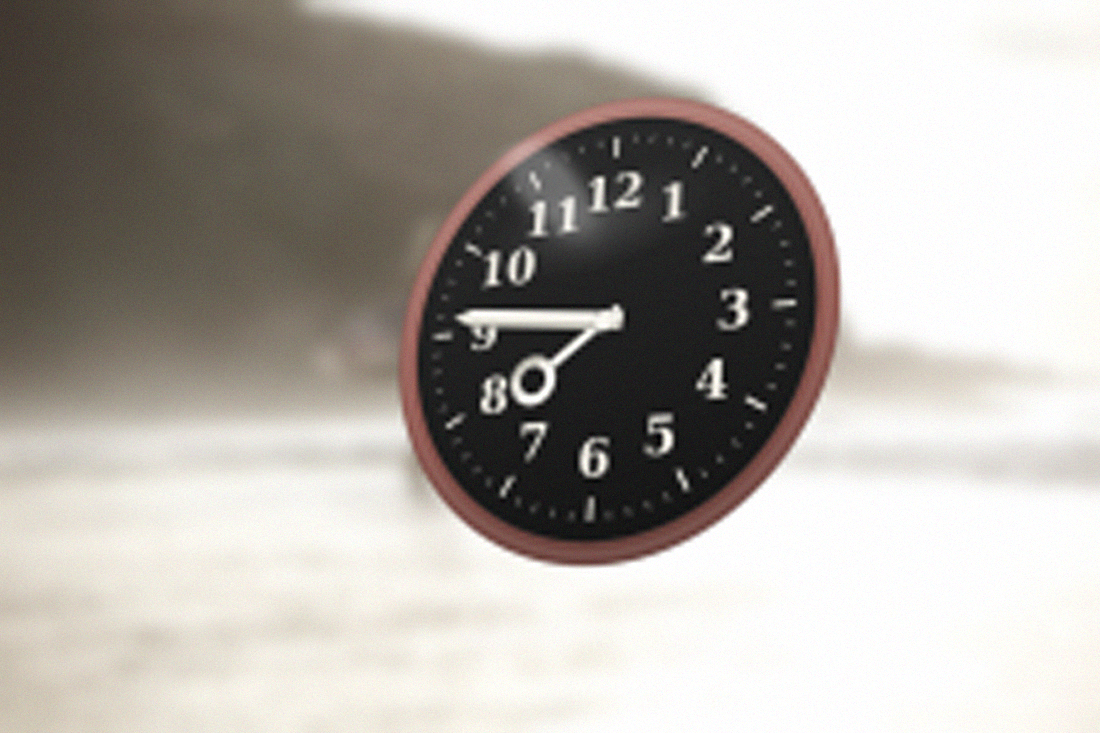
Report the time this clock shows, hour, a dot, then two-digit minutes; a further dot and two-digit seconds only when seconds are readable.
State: 7.46
